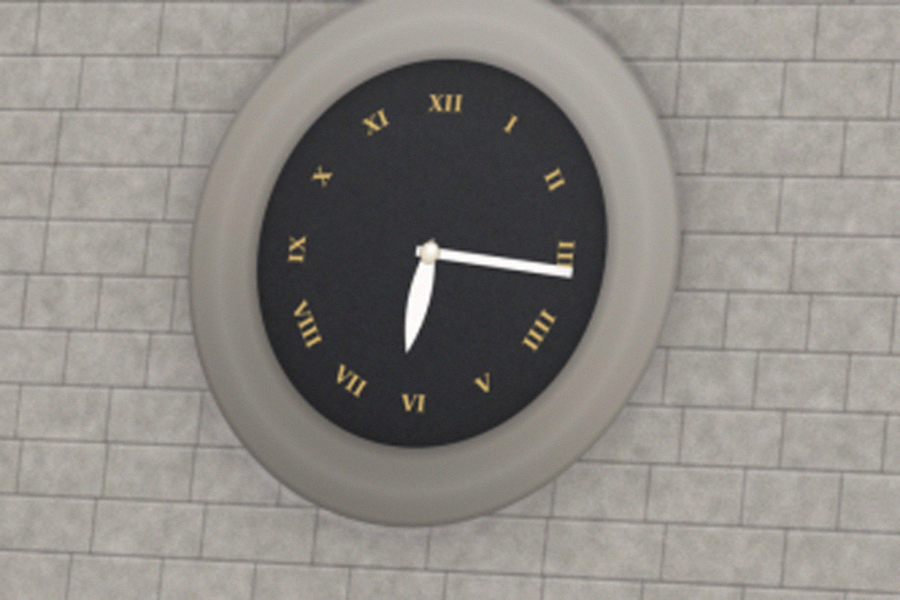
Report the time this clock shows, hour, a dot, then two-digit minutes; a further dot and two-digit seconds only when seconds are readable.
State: 6.16
